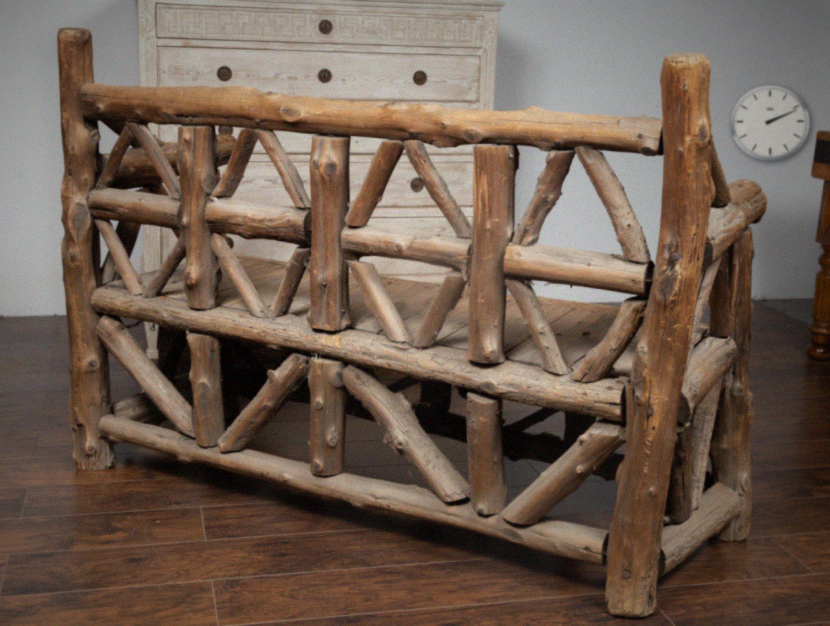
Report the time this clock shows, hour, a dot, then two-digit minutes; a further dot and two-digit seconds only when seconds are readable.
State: 2.11
